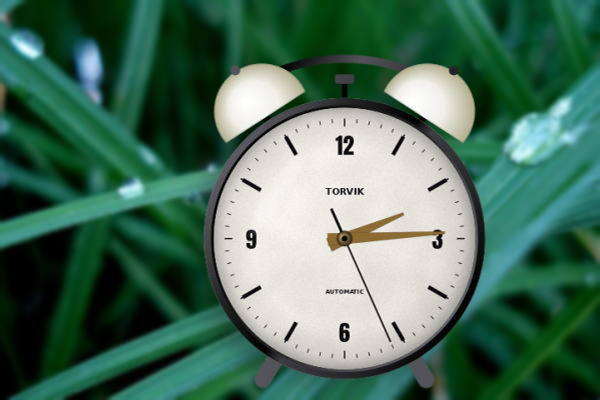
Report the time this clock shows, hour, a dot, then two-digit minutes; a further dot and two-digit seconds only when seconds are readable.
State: 2.14.26
